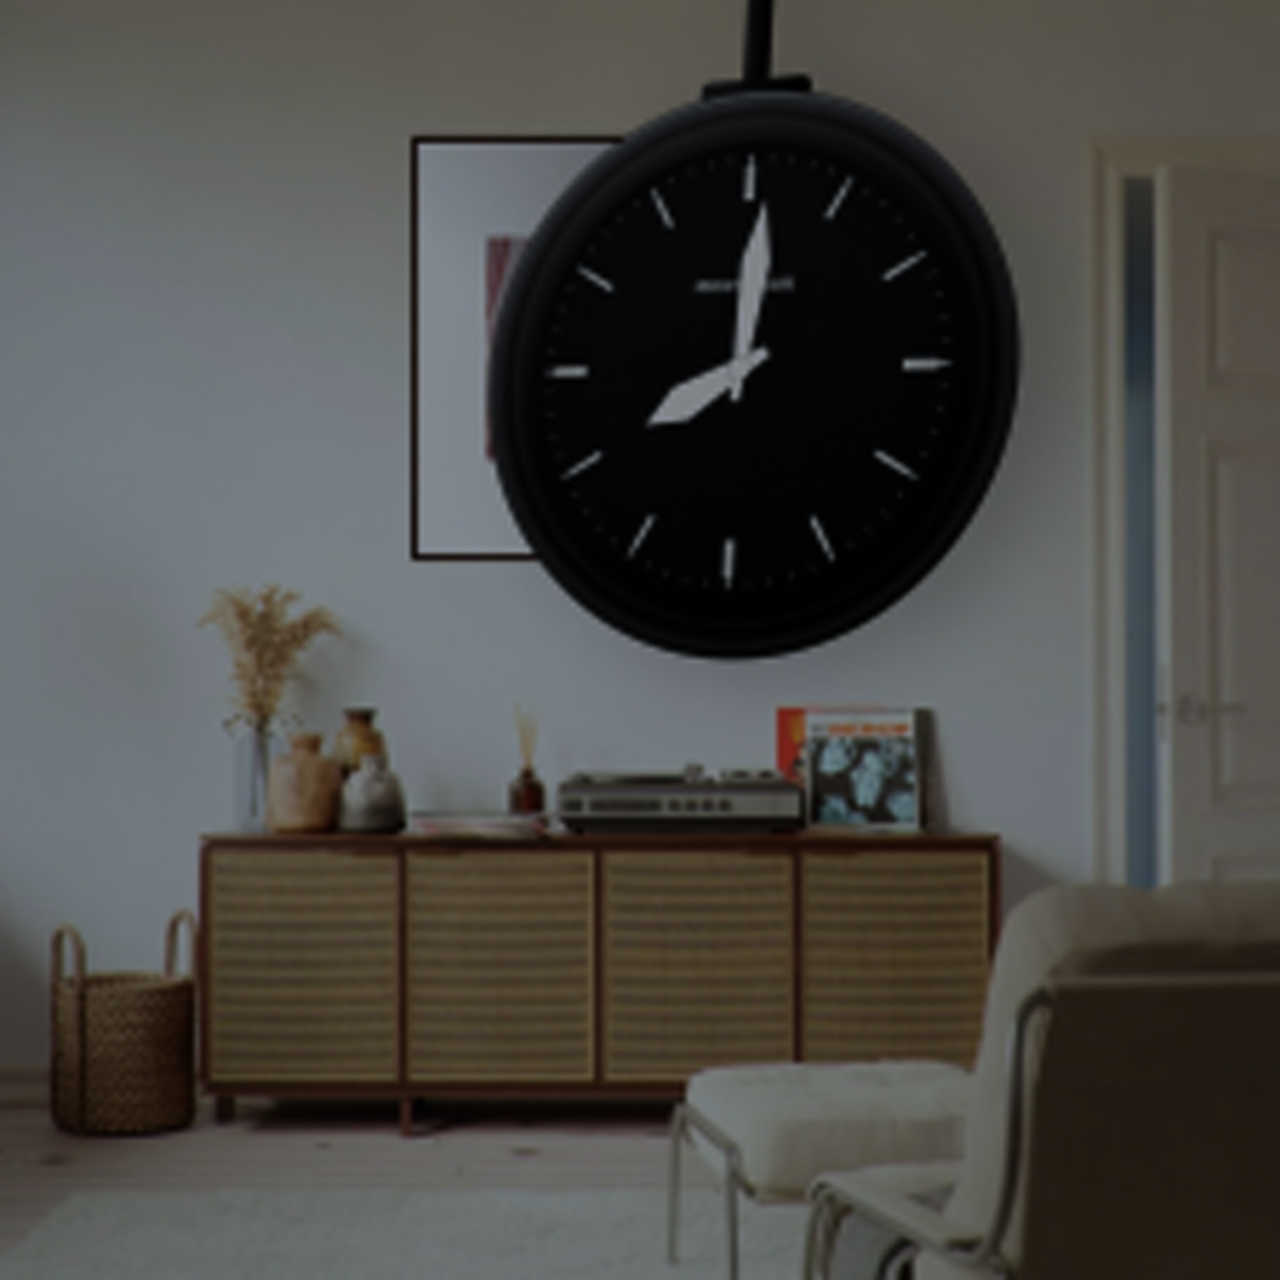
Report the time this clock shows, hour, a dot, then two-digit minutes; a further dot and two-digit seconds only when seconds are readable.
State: 8.01
